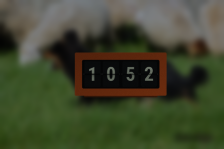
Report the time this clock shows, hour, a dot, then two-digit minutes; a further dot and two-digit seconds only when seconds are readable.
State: 10.52
